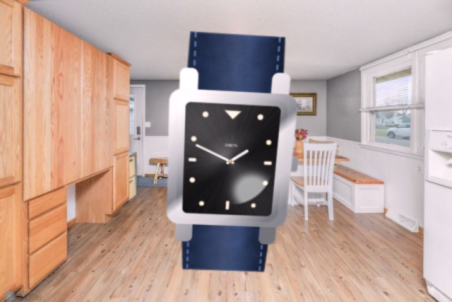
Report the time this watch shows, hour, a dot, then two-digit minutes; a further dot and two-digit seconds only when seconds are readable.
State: 1.49
